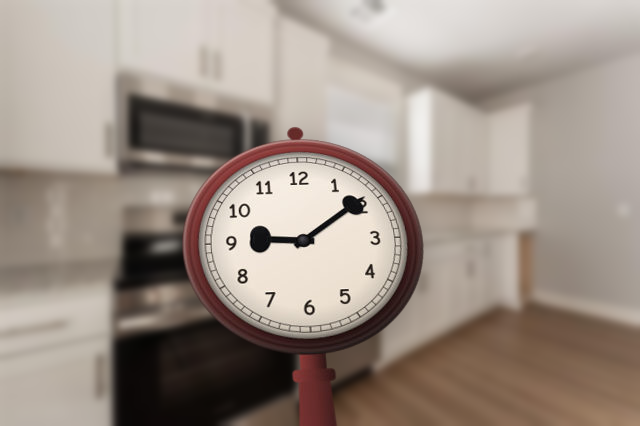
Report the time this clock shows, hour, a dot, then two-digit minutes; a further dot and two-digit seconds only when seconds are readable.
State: 9.09
